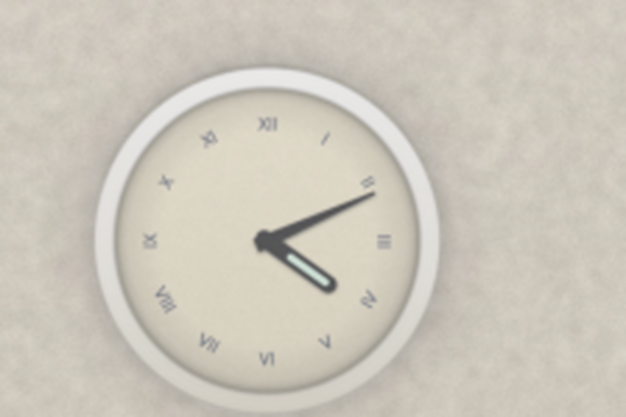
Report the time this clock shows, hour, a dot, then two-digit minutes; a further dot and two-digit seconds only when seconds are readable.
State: 4.11
